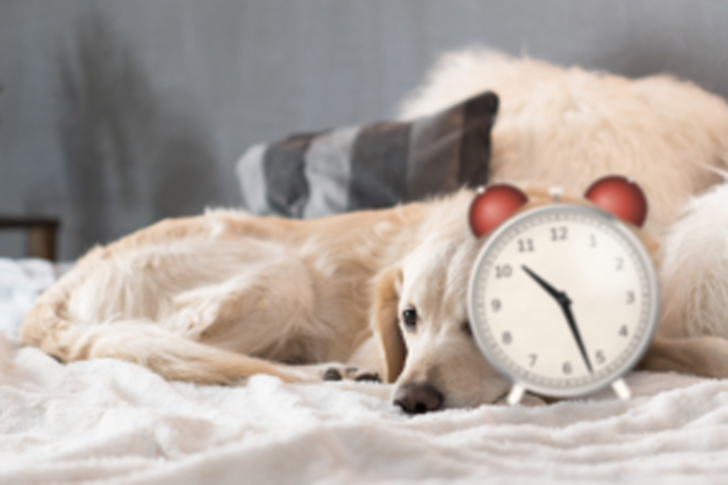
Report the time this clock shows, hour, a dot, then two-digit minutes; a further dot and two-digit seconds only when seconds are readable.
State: 10.27
